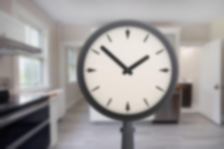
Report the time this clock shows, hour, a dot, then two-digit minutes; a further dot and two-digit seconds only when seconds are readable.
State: 1.52
